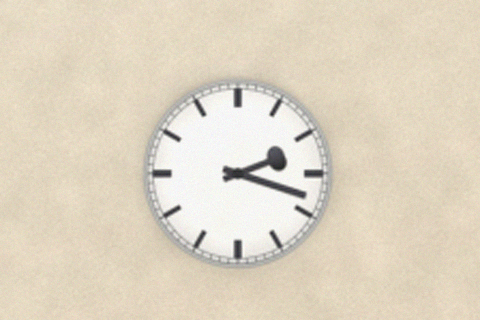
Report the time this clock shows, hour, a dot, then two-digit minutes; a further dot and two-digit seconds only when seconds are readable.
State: 2.18
